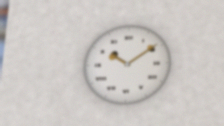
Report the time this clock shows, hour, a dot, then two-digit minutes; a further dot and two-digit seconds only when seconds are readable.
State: 10.09
